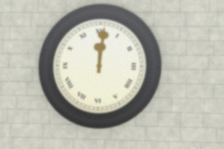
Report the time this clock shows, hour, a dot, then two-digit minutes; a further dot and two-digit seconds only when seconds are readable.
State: 12.01
